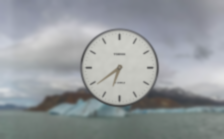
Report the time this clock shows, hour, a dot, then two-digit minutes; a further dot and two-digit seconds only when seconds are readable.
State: 6.39
